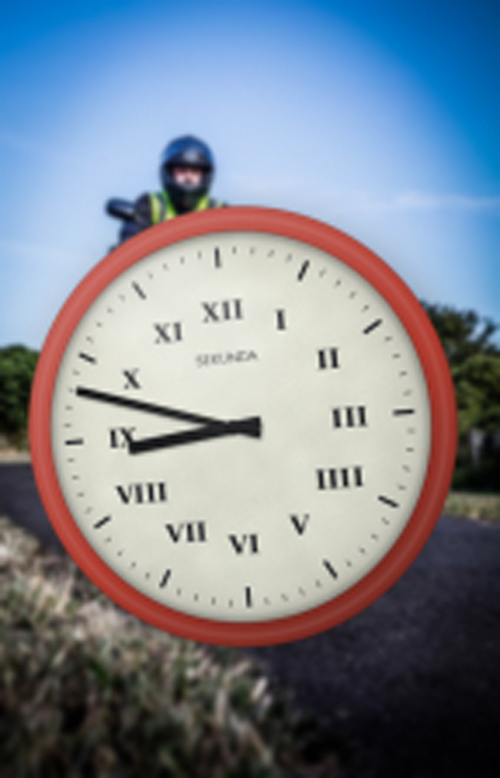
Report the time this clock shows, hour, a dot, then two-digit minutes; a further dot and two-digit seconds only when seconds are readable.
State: 8.48
